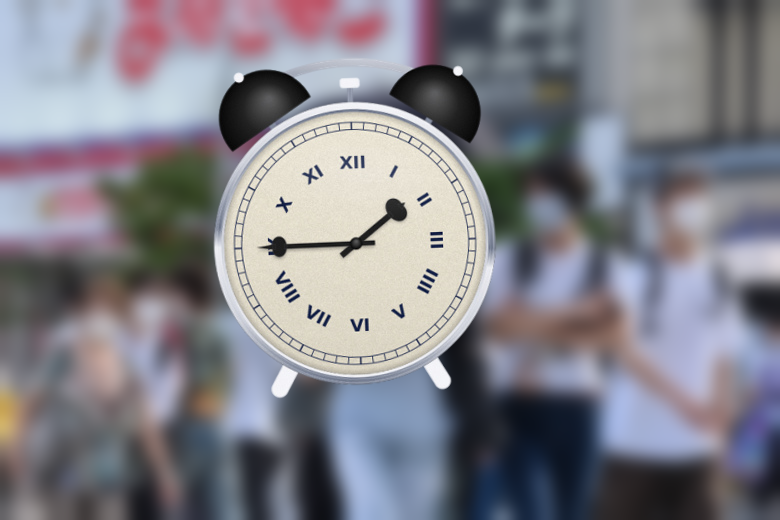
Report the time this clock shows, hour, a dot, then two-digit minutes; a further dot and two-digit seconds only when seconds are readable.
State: 1.45
